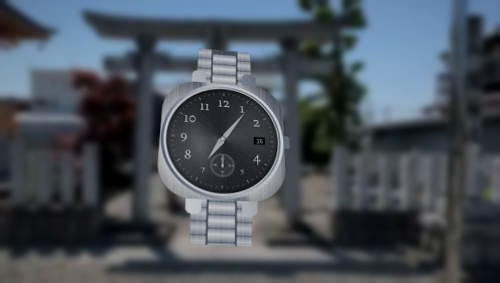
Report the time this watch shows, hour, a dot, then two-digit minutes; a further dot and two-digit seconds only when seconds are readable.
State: 7.06
